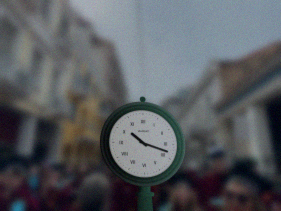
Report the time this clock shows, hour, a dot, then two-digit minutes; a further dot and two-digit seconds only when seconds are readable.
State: 10.18
